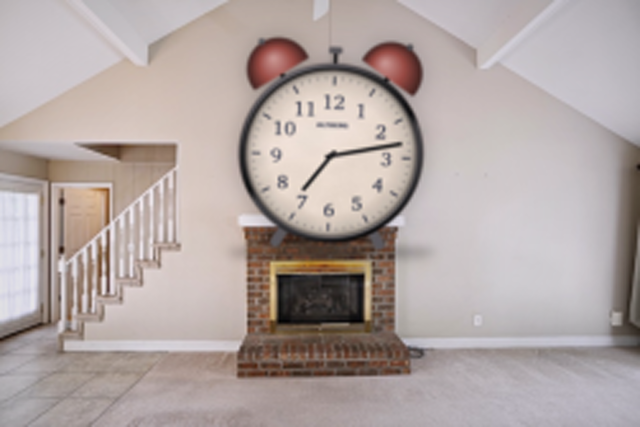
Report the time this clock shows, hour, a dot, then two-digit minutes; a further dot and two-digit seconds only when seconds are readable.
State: 7.13
